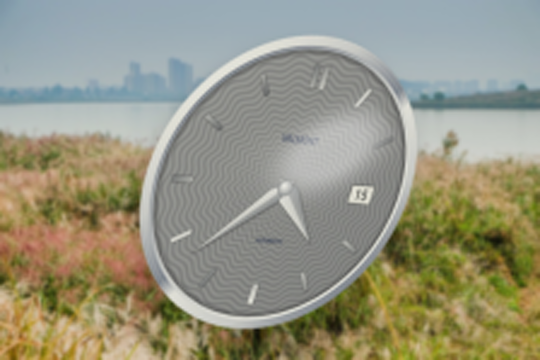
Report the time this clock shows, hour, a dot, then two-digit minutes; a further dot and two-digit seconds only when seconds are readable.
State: 4.38
